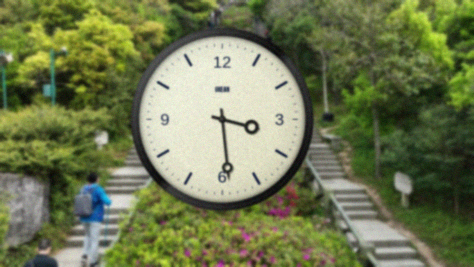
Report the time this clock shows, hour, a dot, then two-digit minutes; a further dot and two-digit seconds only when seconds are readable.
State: 3.29
